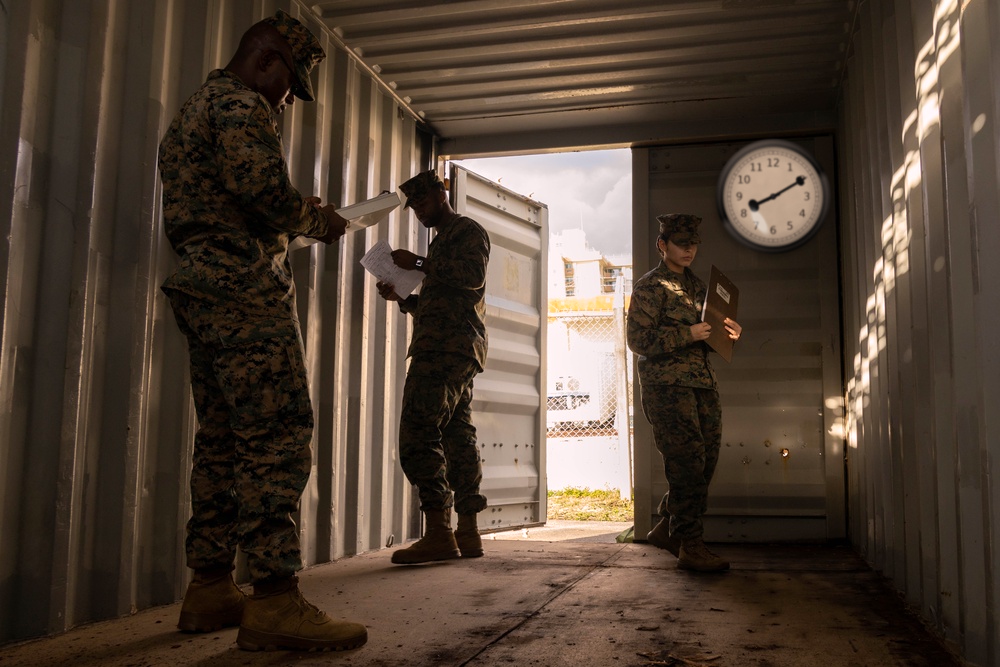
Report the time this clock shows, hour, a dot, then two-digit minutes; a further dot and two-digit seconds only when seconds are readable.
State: 8.10
